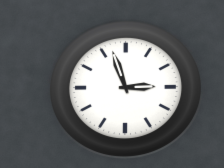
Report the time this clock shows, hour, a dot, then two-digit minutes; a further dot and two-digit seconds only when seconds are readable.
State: 2.57
